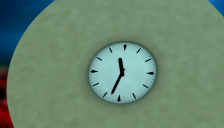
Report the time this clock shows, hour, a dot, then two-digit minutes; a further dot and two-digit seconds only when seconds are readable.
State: 11.33
